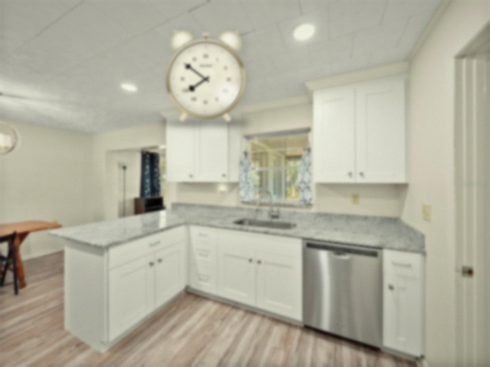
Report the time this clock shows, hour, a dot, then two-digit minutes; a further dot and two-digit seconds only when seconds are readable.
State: 7.51
